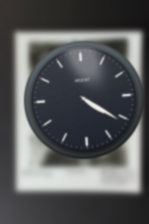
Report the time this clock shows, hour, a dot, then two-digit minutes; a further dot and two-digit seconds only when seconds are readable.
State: 4.21
